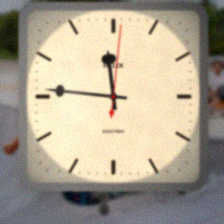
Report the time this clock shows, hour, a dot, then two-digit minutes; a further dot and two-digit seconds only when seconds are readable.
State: 11.46.01
